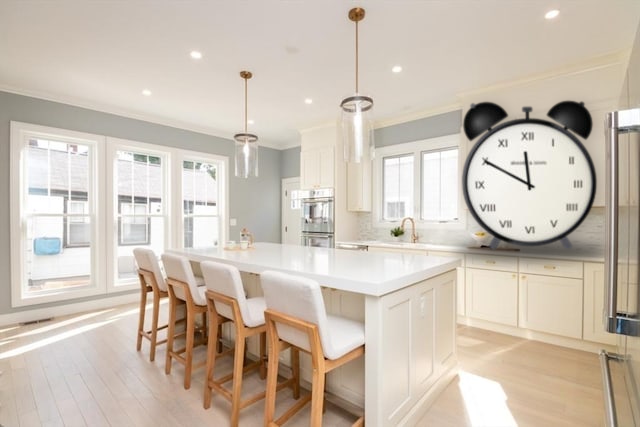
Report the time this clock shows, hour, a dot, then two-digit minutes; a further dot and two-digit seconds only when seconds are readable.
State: 11.50
